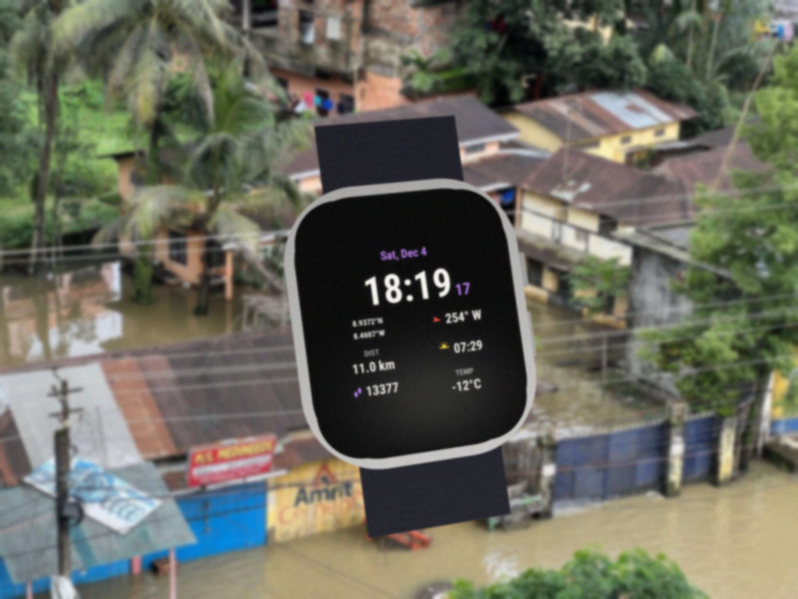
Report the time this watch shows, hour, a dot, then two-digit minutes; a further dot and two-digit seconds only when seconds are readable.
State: 18.19.17
